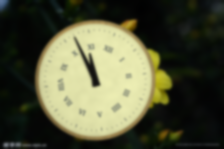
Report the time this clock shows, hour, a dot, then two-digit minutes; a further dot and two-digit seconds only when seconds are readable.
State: 10.52
